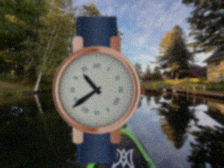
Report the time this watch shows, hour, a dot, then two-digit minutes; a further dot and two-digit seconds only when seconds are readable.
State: 10.39
